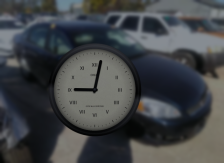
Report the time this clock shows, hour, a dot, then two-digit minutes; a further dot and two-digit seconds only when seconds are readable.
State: 9.02
